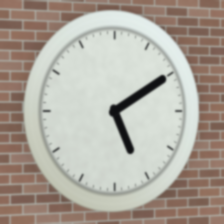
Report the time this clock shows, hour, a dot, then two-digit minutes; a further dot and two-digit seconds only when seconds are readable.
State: 5.10
